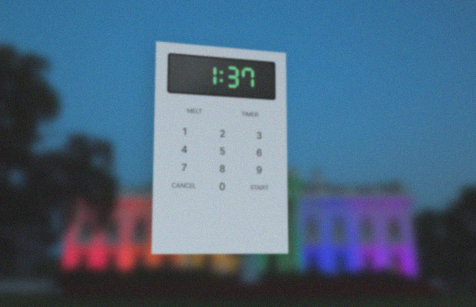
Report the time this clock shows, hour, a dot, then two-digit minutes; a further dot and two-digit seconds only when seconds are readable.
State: 1.37
